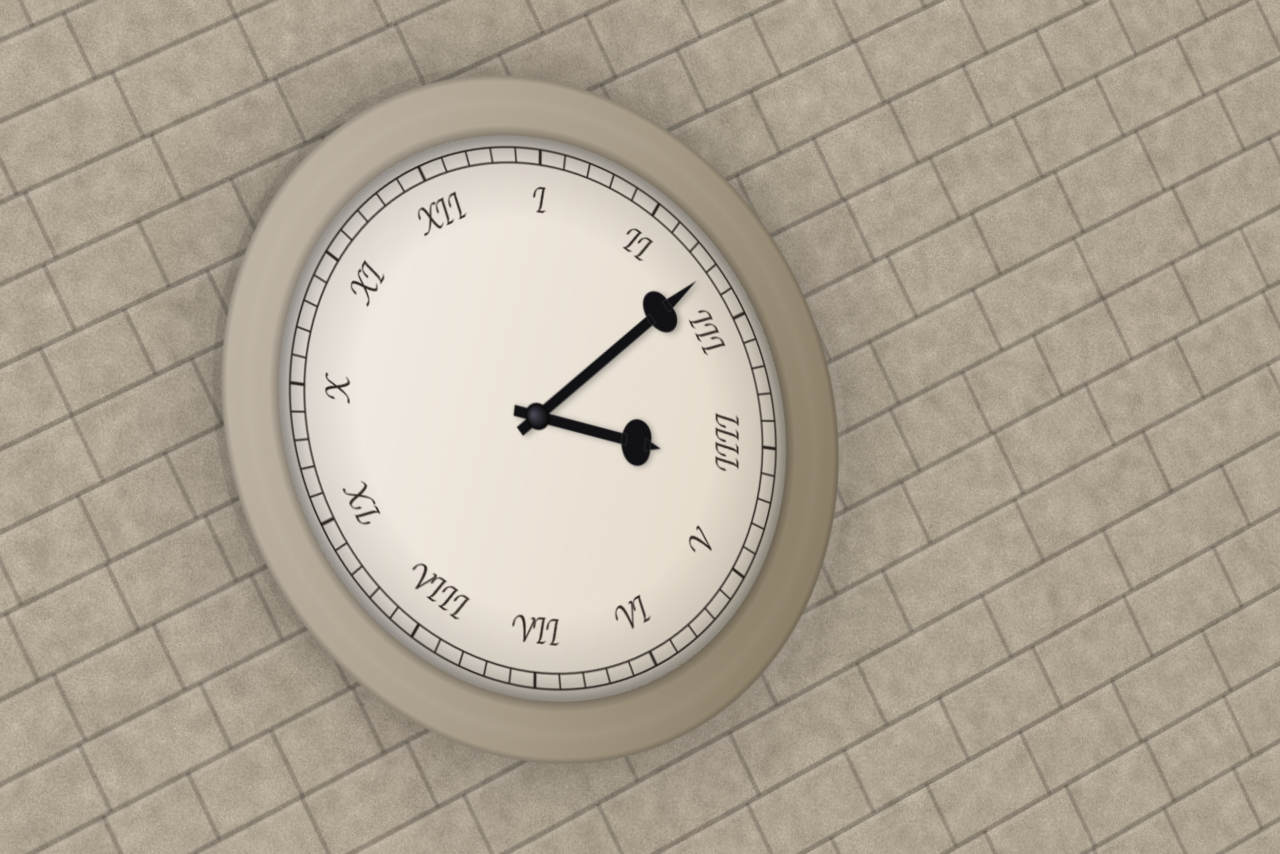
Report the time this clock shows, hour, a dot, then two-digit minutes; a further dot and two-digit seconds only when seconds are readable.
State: 4.13
